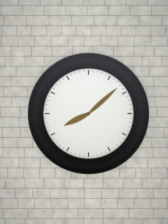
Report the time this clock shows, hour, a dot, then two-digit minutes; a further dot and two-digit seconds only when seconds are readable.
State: 8.08
